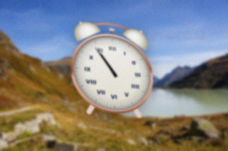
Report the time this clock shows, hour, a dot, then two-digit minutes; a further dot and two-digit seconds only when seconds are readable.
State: 10.54
